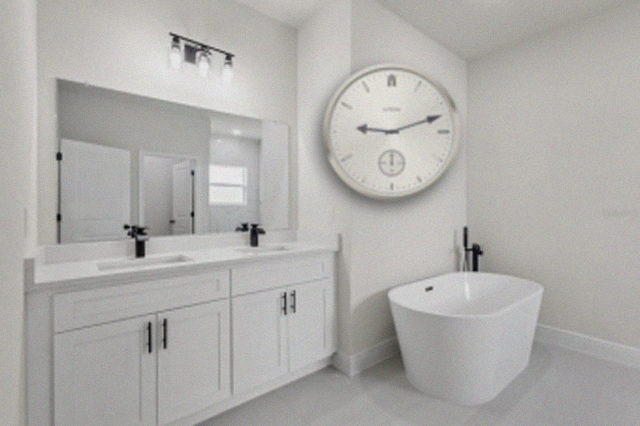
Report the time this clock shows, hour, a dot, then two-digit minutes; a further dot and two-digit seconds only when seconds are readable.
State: 9.12
